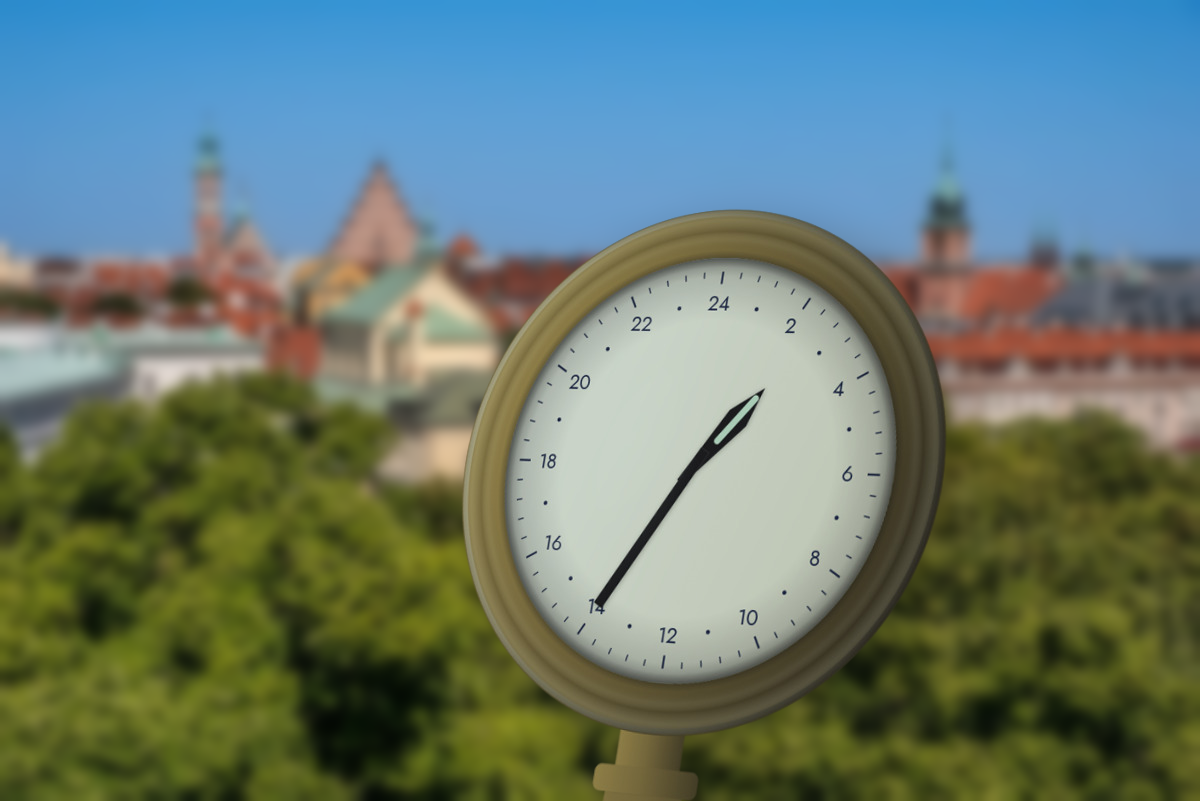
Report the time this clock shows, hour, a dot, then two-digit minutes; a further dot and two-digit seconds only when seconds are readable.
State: 2.35
